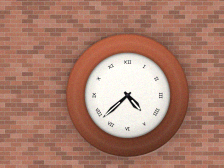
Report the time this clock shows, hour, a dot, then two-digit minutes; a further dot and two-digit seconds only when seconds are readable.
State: 4.38
